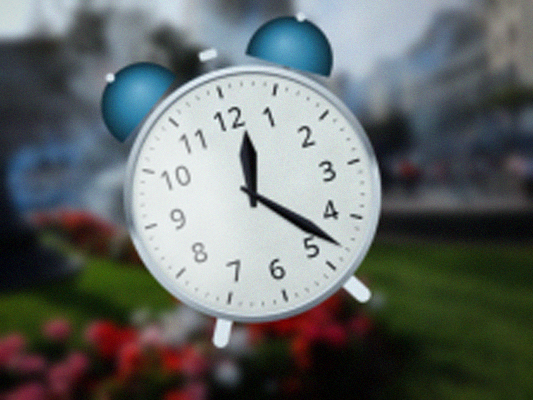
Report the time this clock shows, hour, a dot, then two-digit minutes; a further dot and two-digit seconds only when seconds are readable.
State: 12.23
